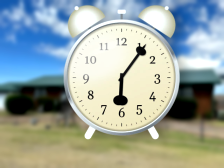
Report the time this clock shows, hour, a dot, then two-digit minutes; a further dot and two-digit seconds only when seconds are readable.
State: 6.06
